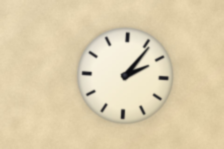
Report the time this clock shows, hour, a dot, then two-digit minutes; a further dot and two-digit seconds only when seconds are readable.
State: 2.06
